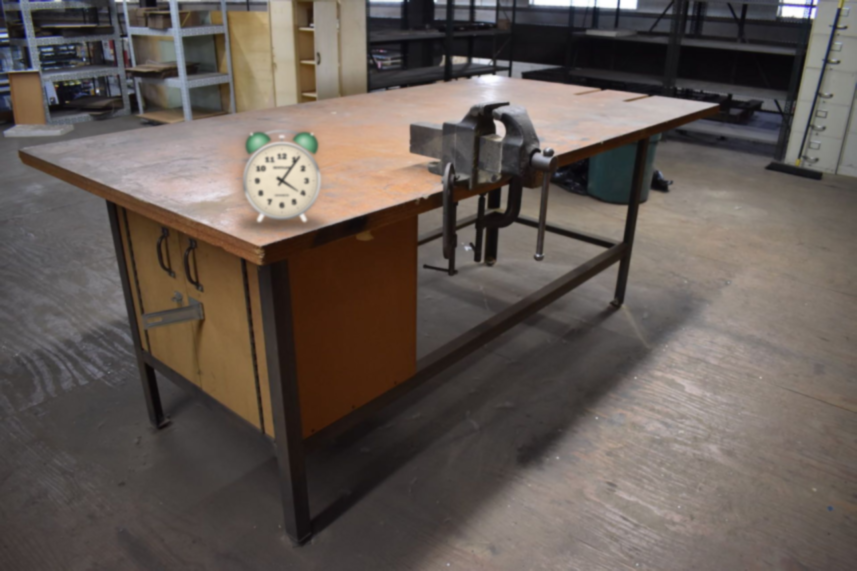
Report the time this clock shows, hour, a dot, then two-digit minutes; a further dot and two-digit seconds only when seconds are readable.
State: 4.06
